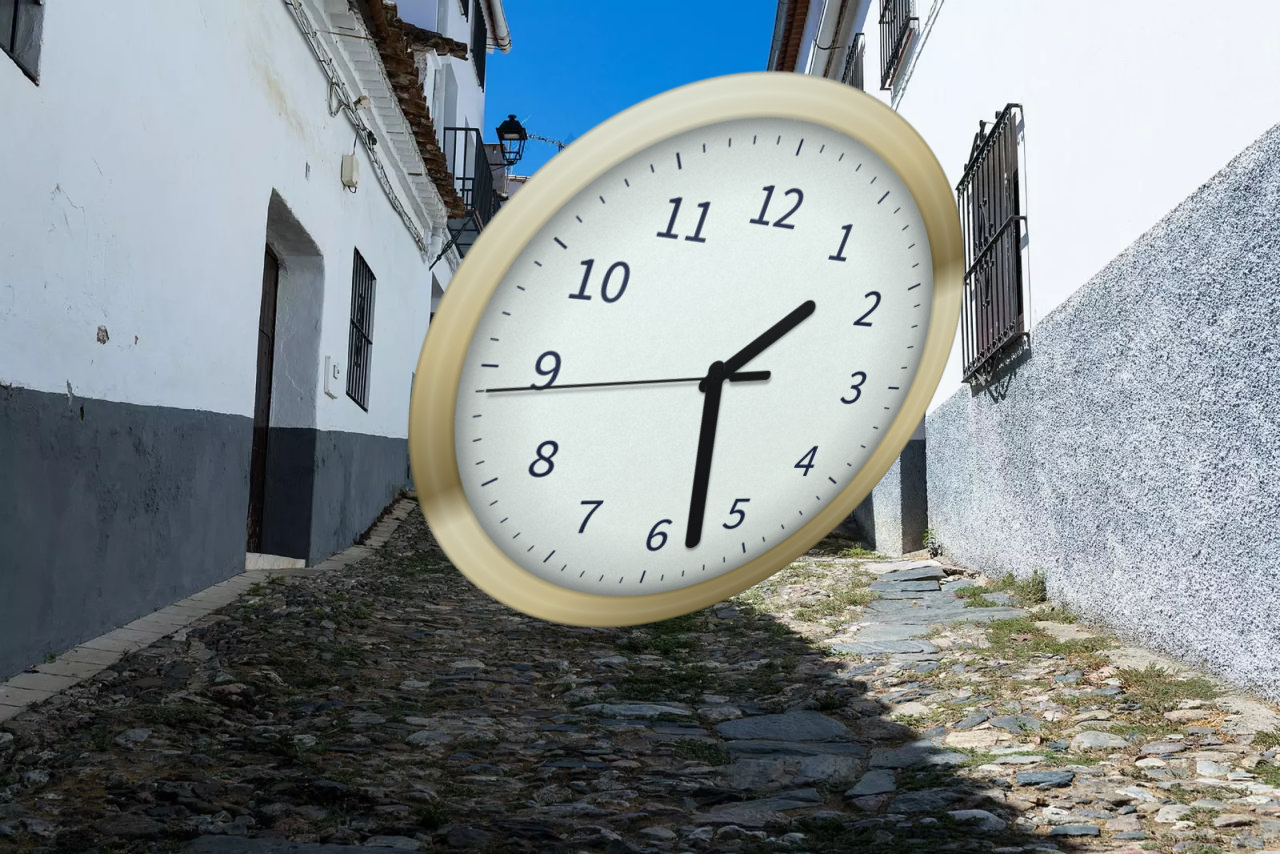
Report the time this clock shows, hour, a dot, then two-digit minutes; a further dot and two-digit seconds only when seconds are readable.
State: 1.27.44
